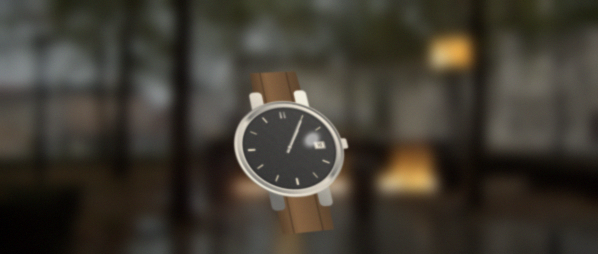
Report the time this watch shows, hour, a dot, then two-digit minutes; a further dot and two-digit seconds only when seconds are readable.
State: 1.05
